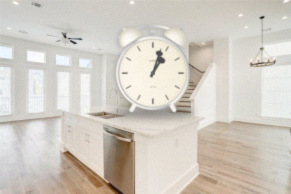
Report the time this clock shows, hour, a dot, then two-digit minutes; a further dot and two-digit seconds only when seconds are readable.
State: 1.03
